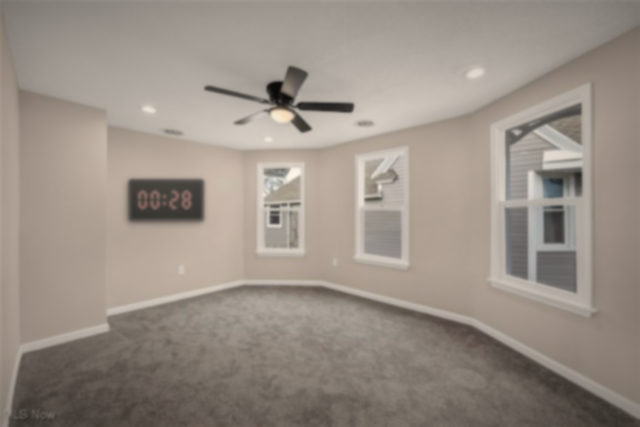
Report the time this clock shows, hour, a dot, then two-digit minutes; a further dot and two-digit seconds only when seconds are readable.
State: 0.28
